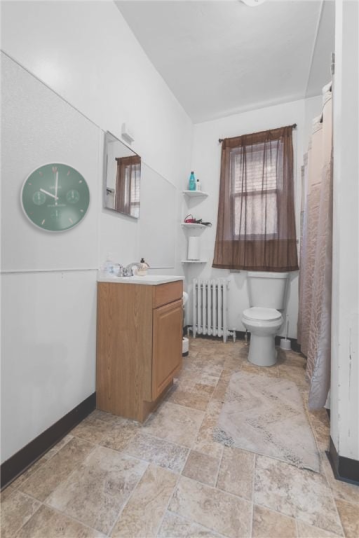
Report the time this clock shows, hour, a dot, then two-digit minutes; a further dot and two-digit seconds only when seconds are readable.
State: 10.01
